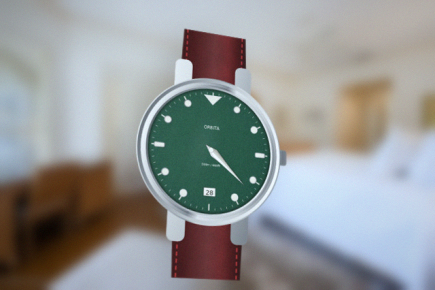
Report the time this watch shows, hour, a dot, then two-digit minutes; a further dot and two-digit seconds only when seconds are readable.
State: 4.22
